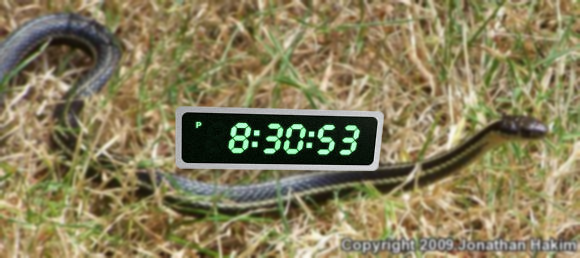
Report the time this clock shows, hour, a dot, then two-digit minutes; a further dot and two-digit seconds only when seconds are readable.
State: 8.30.53
